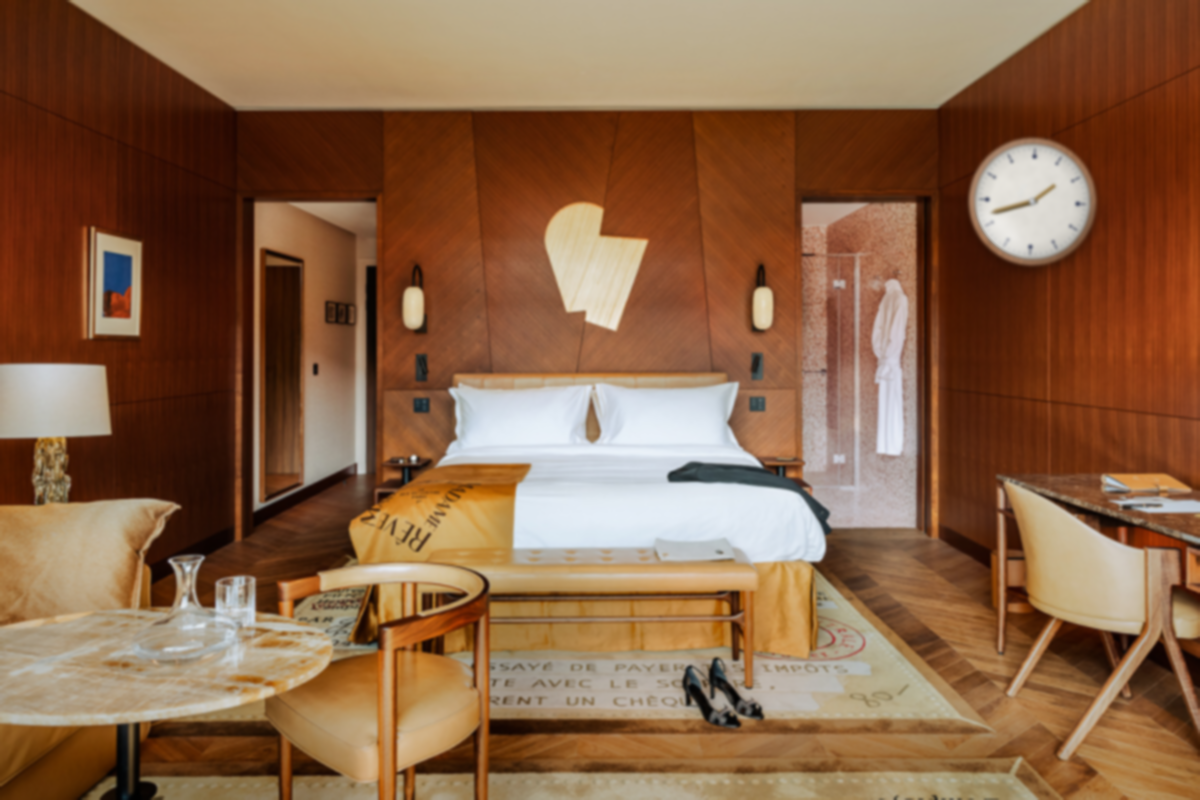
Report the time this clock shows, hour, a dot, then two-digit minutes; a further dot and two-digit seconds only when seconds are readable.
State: 1.42
